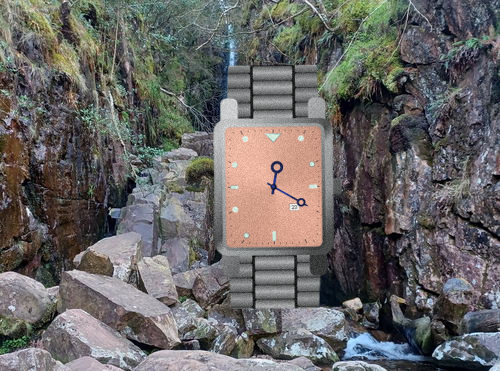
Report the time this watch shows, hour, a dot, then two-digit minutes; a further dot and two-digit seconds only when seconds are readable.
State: 12.20
